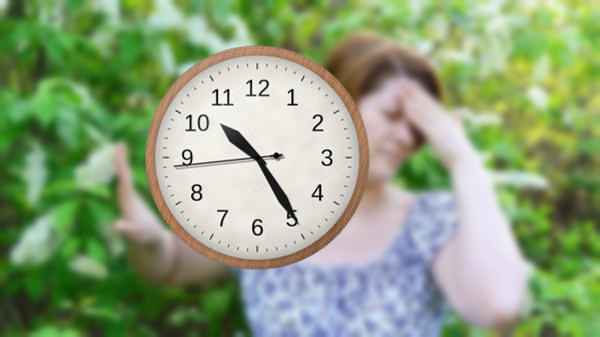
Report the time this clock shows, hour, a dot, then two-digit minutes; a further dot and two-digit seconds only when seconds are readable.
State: 10.24.44
